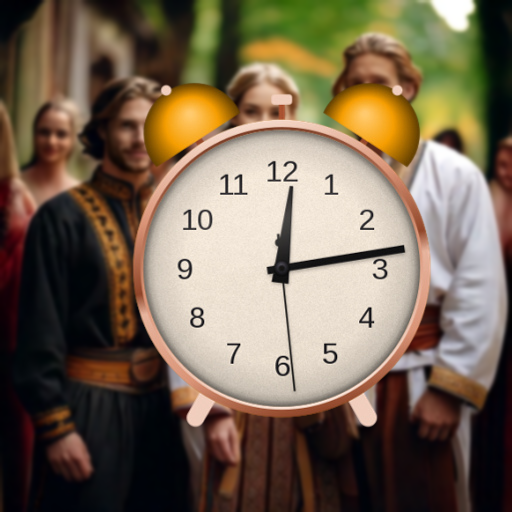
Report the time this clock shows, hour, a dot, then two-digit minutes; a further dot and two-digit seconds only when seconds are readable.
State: 12.13.29
